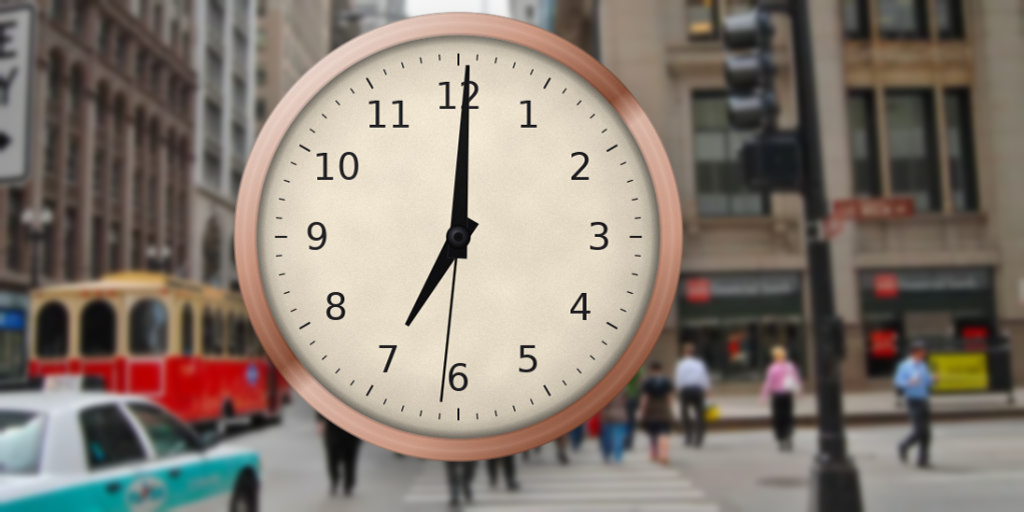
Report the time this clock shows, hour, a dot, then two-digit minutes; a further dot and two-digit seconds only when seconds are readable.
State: 7.00.31
